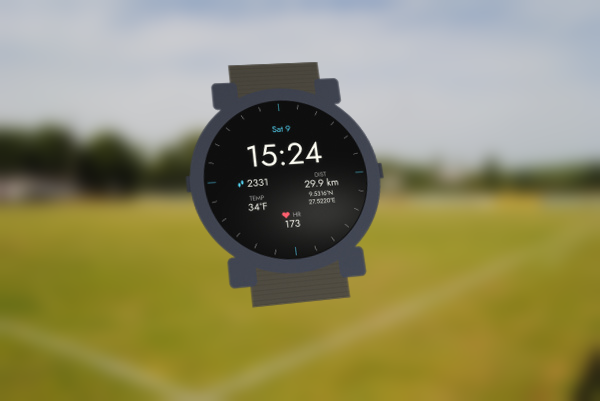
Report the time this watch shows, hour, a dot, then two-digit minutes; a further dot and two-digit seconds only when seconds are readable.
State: 15.24
